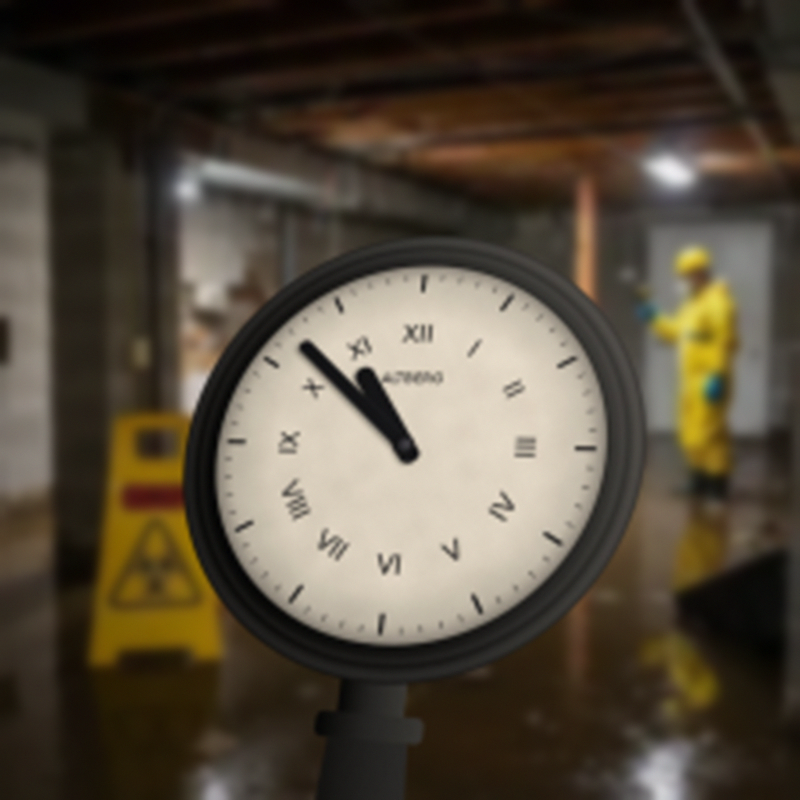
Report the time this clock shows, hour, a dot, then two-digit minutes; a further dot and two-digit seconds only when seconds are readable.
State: 10.52
